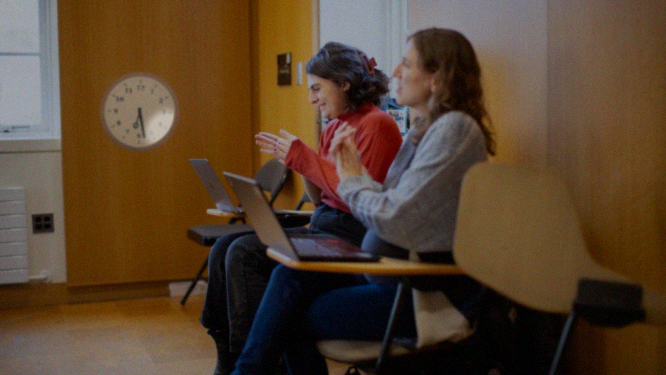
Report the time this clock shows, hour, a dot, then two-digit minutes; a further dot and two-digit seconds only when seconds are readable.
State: 6.28
